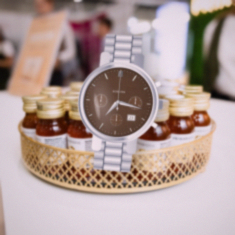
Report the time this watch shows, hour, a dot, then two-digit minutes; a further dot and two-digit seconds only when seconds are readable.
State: 7.17
